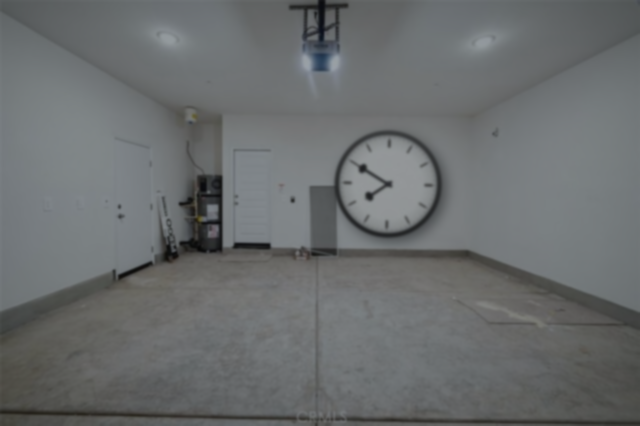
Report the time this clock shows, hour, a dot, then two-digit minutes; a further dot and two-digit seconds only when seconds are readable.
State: 7.50
